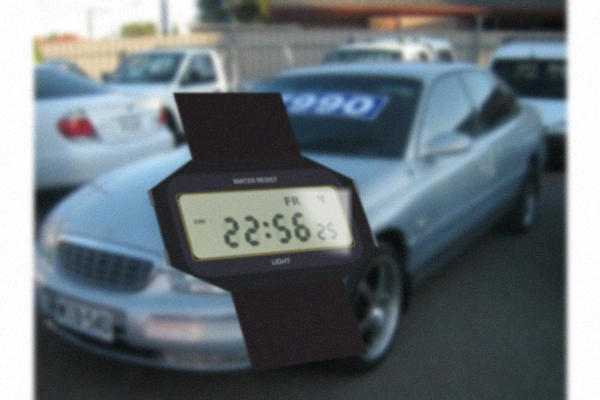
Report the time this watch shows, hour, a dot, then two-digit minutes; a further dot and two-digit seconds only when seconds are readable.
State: 22.56.25
